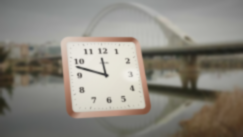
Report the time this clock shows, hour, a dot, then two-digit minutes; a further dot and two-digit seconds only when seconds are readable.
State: 11.48
